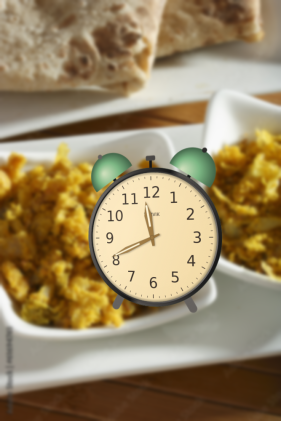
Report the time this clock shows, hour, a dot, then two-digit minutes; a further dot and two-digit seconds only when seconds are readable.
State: 11.41
